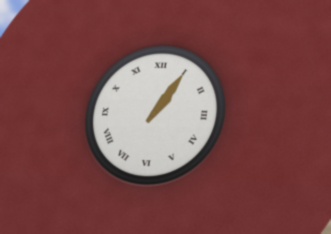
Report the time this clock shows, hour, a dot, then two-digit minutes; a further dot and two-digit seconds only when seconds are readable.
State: 1.05
